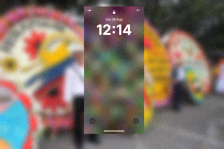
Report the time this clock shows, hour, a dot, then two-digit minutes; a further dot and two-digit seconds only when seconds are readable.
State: 12.14
